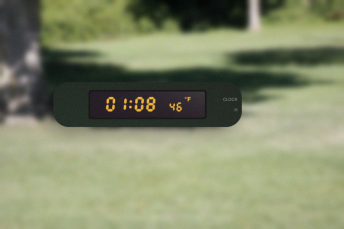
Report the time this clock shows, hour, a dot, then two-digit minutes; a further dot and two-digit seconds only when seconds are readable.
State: 1.08
